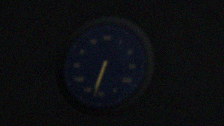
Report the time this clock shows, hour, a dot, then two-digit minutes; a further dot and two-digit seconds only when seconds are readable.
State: 6.32
